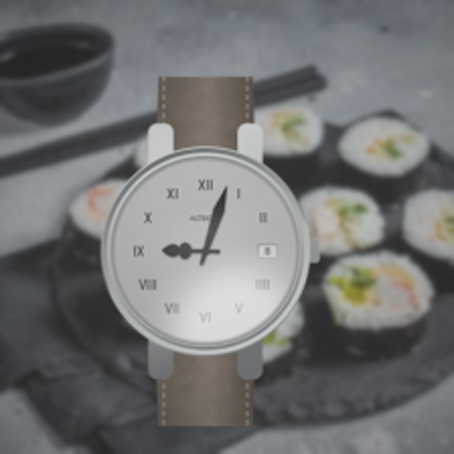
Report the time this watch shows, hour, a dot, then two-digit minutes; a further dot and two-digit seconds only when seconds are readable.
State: 9.03
